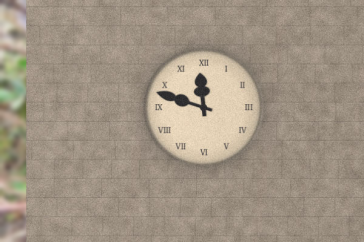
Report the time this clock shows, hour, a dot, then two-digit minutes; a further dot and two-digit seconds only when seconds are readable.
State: 11.48
